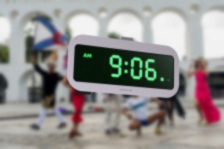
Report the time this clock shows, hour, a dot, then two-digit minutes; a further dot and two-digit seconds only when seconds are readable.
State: 9.06
